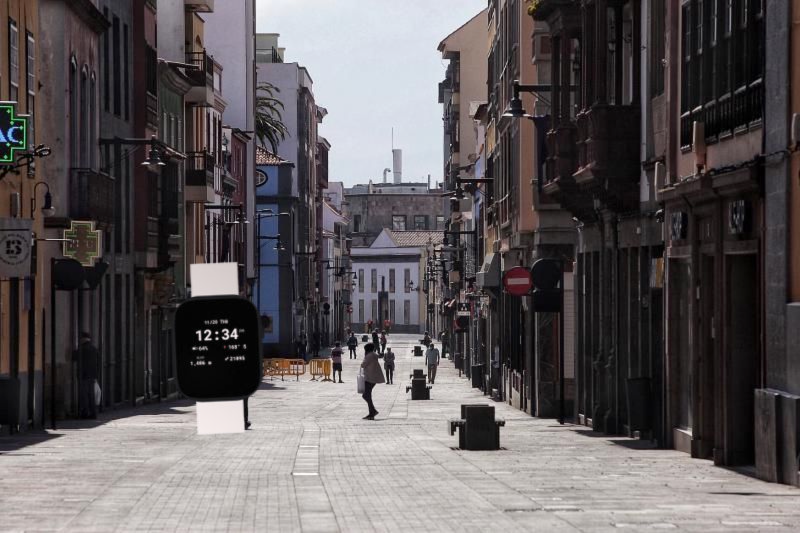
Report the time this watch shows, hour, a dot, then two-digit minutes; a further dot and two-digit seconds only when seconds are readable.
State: 12.34
